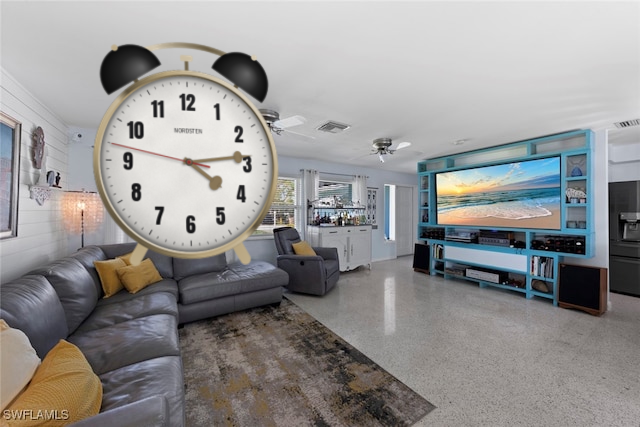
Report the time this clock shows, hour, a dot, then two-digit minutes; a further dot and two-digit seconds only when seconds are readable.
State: 4.13.47
